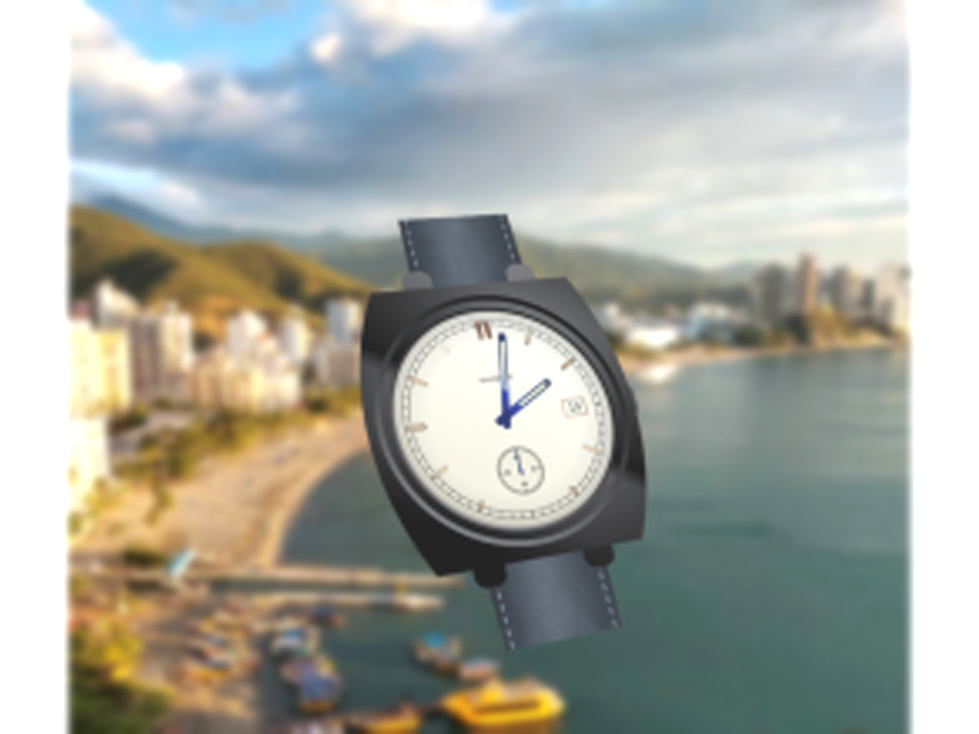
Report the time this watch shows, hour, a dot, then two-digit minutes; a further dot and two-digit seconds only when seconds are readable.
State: 2.02
